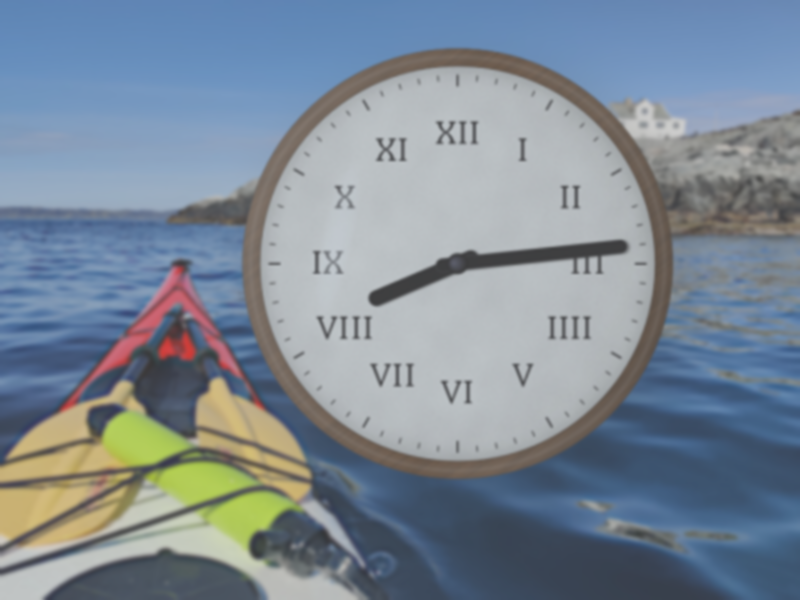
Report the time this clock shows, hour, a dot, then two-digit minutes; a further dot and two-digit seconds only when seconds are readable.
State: 8.14
